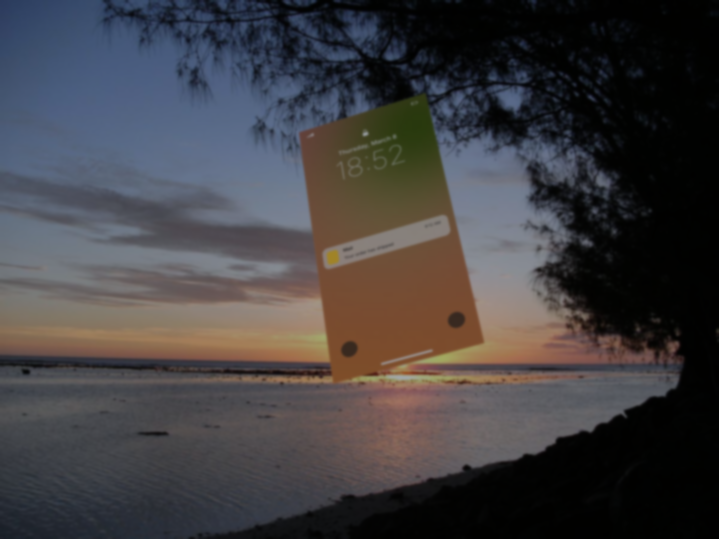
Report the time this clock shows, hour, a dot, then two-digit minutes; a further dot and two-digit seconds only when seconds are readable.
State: 18.52
